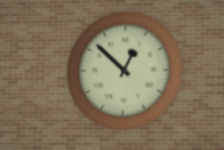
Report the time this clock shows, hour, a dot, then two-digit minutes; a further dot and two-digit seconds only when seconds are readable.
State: 12.52
